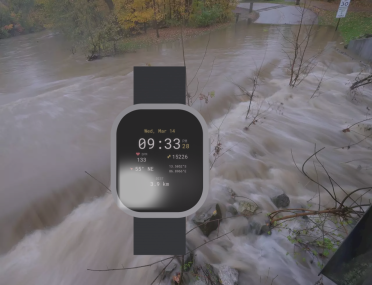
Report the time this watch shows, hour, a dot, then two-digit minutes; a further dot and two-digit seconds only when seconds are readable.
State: 9.33
